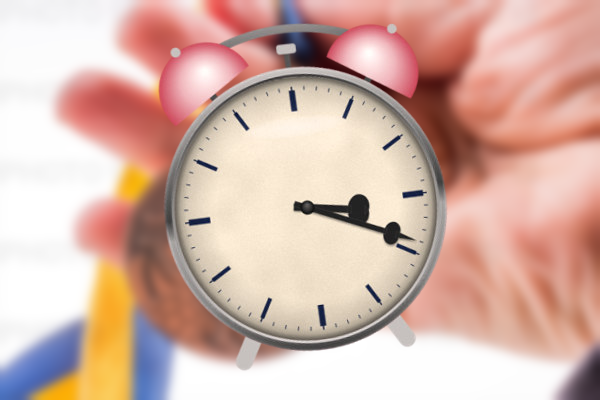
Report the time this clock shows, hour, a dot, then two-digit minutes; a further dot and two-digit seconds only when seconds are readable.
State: 3.19
